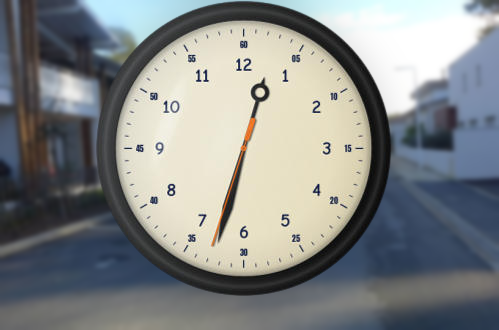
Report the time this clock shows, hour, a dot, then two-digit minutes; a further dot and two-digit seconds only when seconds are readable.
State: 12.32.33
